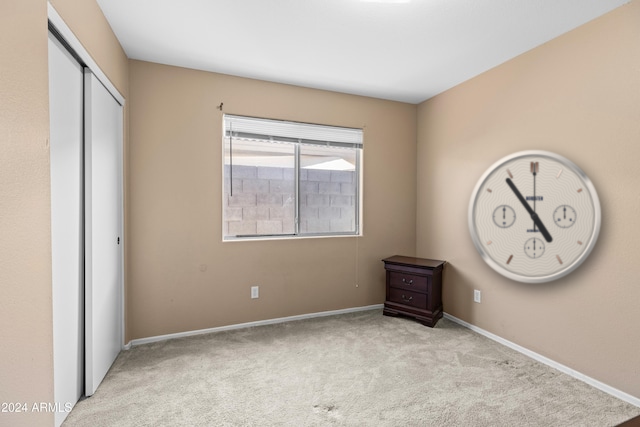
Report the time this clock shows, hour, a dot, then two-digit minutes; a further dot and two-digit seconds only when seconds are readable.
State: 4.54
